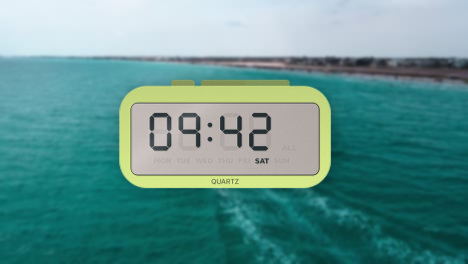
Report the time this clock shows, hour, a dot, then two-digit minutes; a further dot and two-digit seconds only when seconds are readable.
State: 9.42
